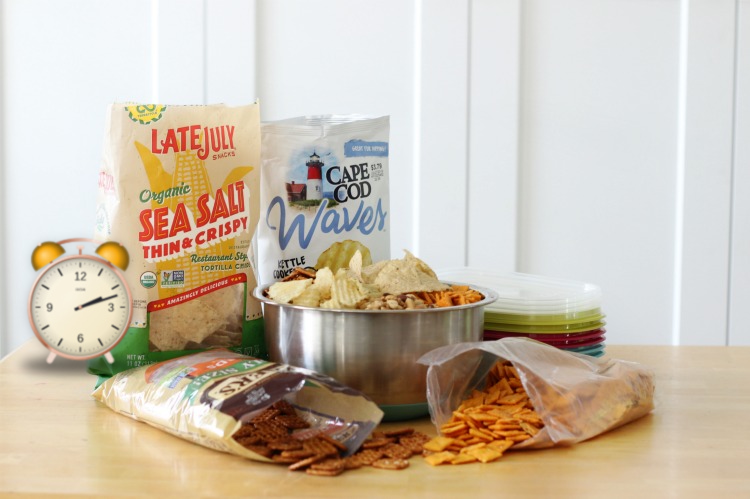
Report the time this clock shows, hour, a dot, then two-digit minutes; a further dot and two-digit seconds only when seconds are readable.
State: 2.12
